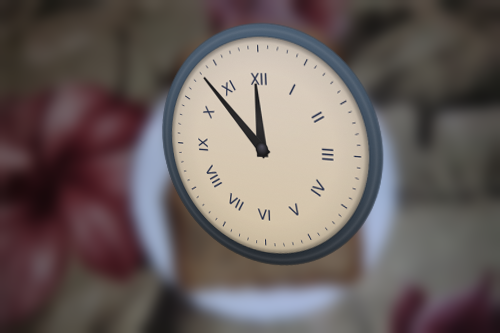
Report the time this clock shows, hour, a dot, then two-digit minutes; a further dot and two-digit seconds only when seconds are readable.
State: 11.53
